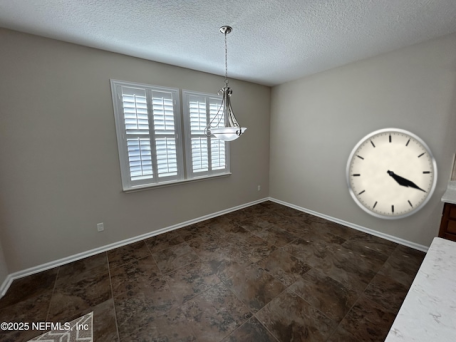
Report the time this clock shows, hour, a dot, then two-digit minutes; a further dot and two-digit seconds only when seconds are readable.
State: 4.20
